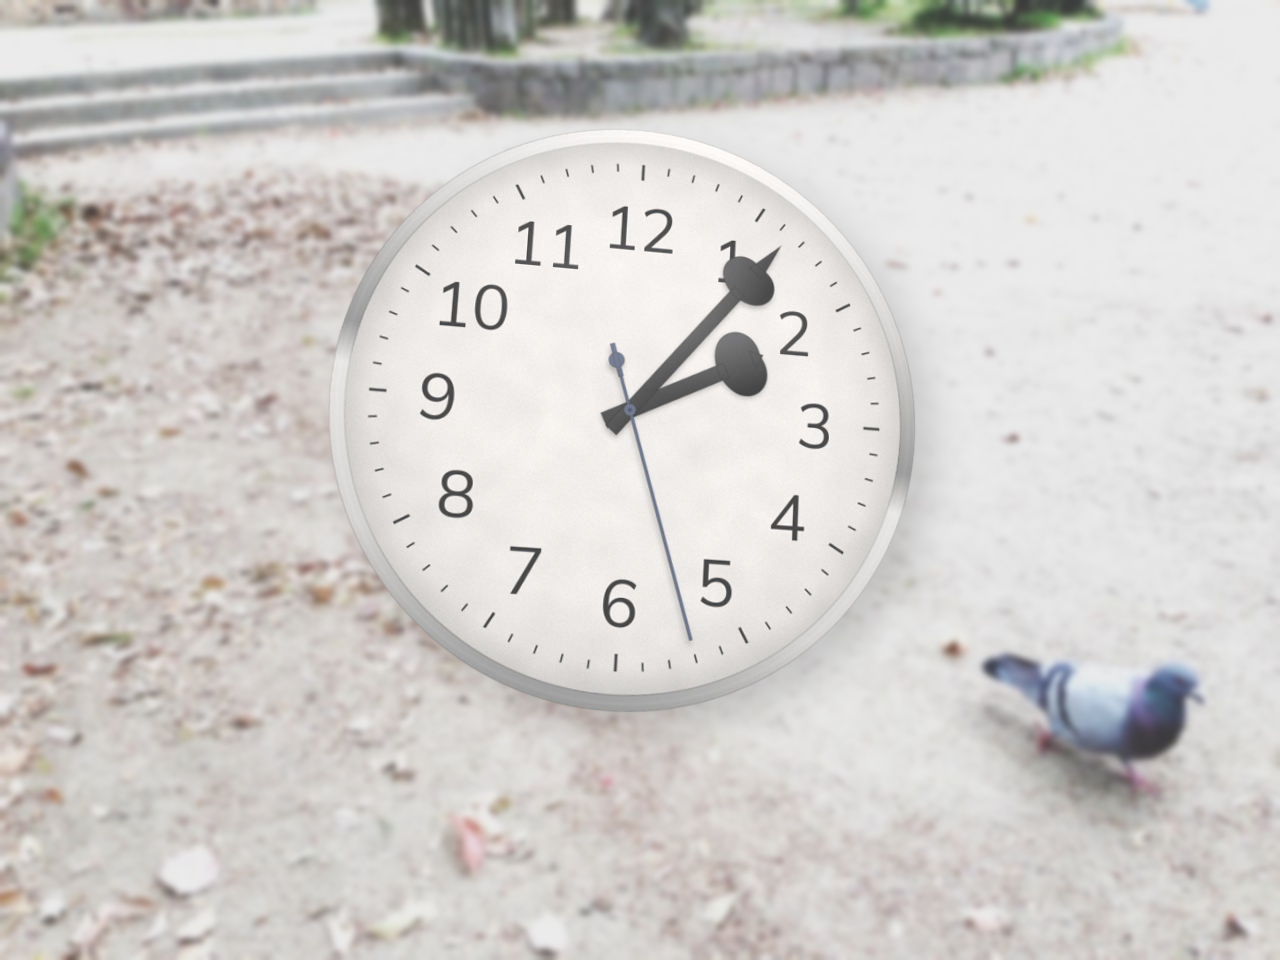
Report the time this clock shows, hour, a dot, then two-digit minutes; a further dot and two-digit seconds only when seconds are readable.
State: 2.06.27
